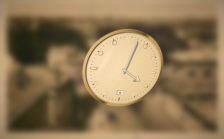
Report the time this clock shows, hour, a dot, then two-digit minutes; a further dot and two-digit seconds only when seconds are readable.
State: 4.02
